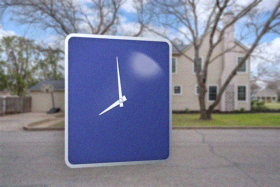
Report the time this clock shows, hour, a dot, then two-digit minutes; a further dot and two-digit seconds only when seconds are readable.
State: 7.59
